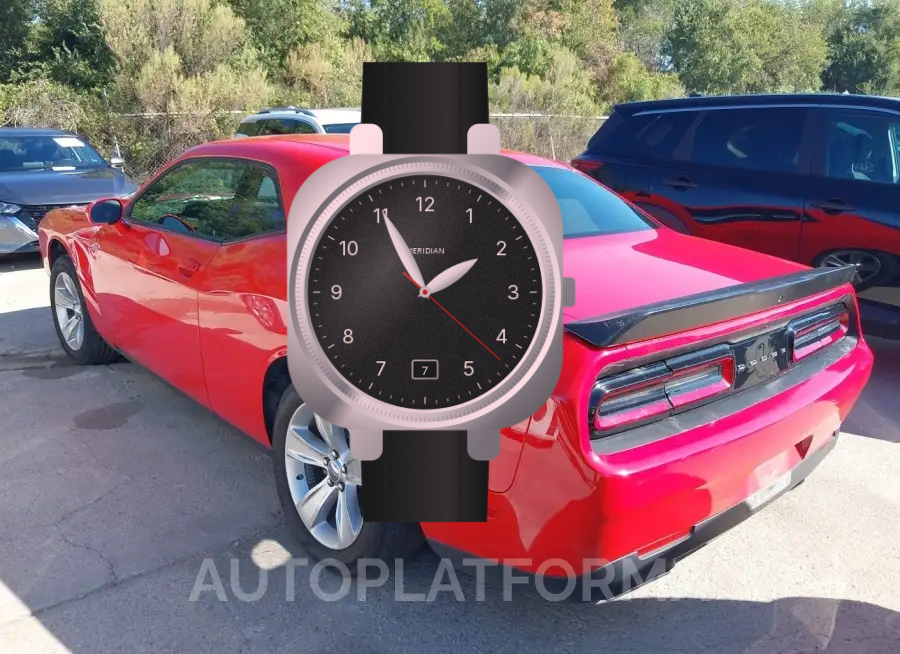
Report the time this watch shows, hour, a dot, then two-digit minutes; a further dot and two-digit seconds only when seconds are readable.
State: 1.55.22
